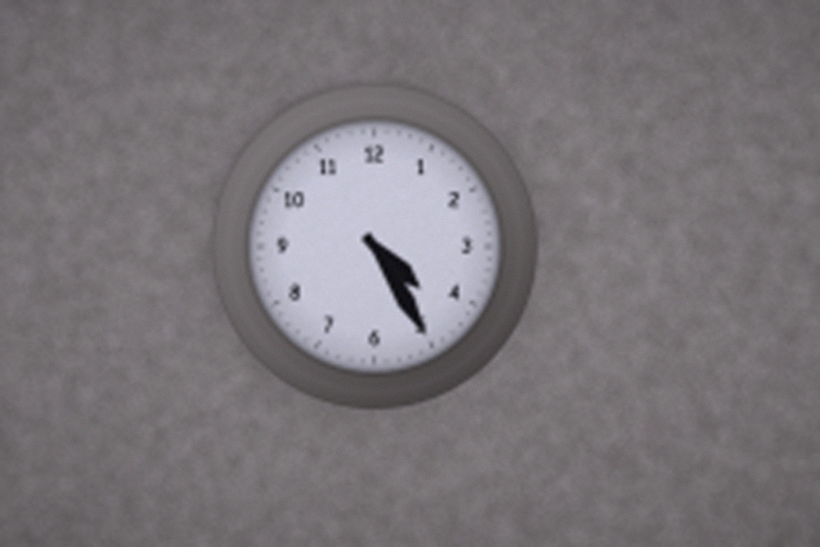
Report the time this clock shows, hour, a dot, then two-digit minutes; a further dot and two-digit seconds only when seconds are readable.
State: 4.25
